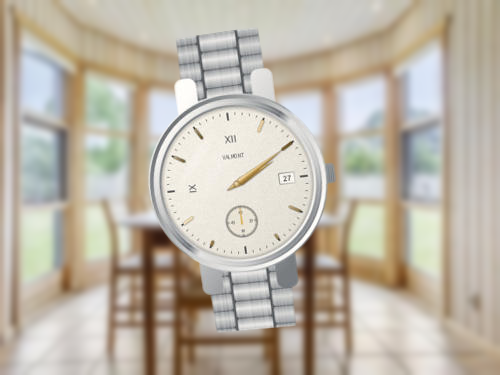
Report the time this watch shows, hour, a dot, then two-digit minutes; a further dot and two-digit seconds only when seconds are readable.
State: 2.10
